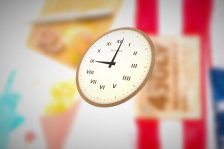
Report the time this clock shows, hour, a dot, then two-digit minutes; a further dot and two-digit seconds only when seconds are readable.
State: 9.01
